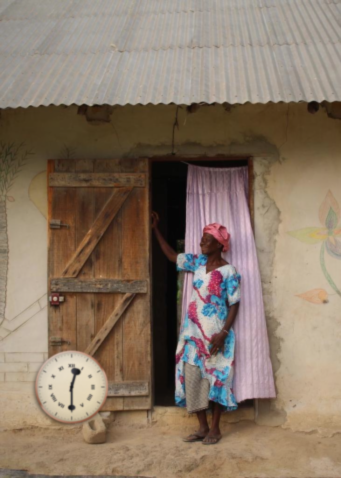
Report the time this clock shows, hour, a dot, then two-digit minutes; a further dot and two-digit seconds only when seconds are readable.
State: 12.30
